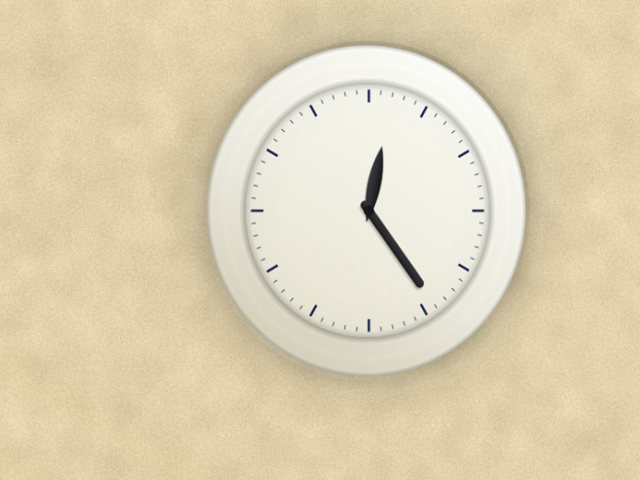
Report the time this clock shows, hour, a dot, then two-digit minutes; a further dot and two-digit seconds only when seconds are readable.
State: 12.24
